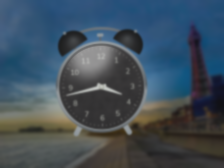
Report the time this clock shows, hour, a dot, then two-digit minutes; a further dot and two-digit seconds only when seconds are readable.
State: 3.43
